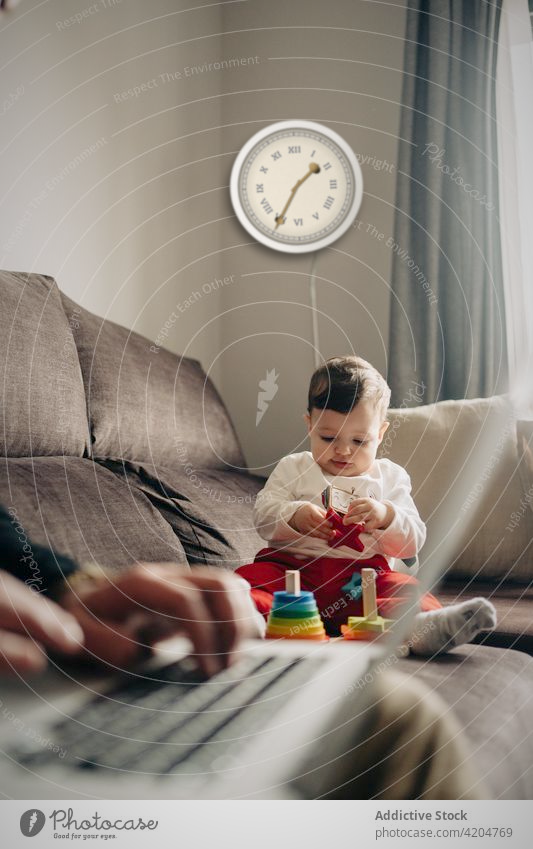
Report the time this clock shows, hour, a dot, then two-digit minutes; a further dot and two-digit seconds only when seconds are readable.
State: 1.35
